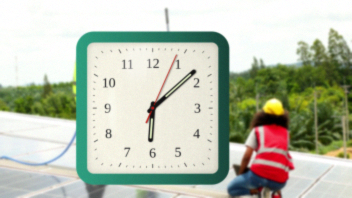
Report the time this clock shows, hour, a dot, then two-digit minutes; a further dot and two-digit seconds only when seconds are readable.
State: 6.08.04
